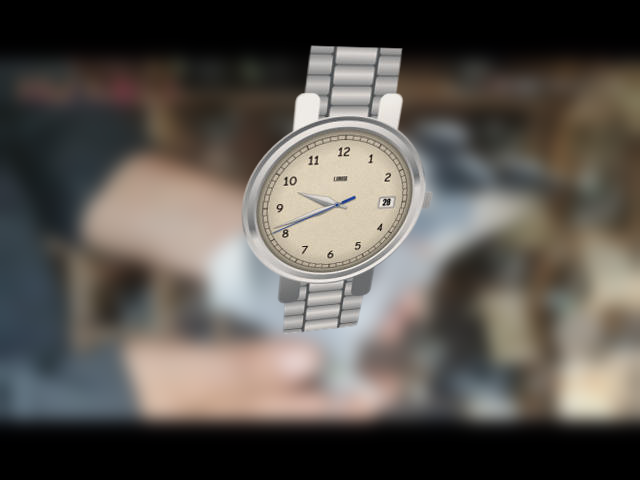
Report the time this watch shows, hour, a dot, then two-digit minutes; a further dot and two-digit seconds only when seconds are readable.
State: 9.41.41
